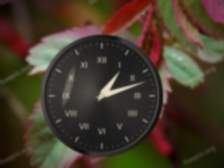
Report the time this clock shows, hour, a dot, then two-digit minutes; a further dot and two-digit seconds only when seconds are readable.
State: 1.12
